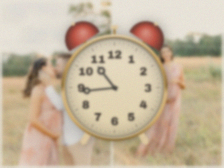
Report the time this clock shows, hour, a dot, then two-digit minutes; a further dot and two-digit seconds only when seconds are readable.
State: 10.44
